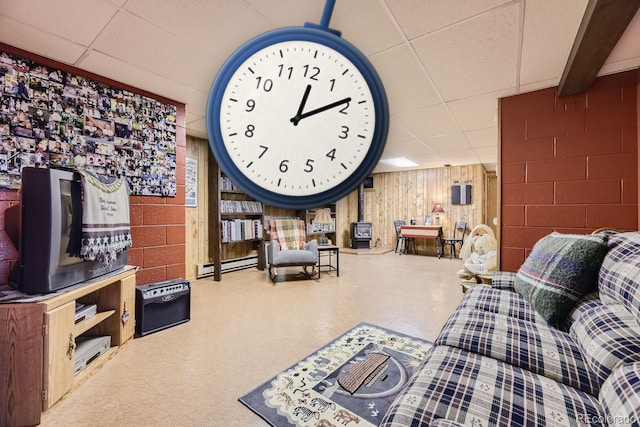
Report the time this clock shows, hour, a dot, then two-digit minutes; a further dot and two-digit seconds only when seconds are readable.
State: 12.09
